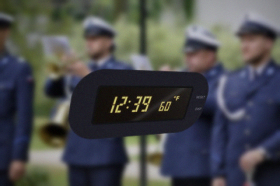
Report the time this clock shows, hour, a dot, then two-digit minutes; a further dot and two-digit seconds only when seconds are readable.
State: 12.39
